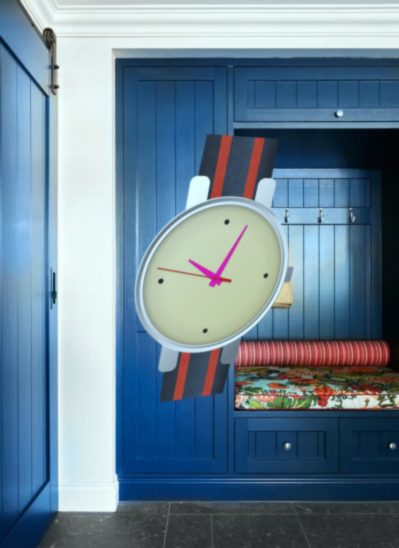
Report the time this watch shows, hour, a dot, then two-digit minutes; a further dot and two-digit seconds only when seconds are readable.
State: 10.03.47
